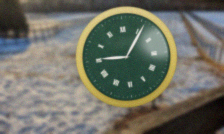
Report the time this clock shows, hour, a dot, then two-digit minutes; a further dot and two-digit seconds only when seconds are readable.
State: 9.06
